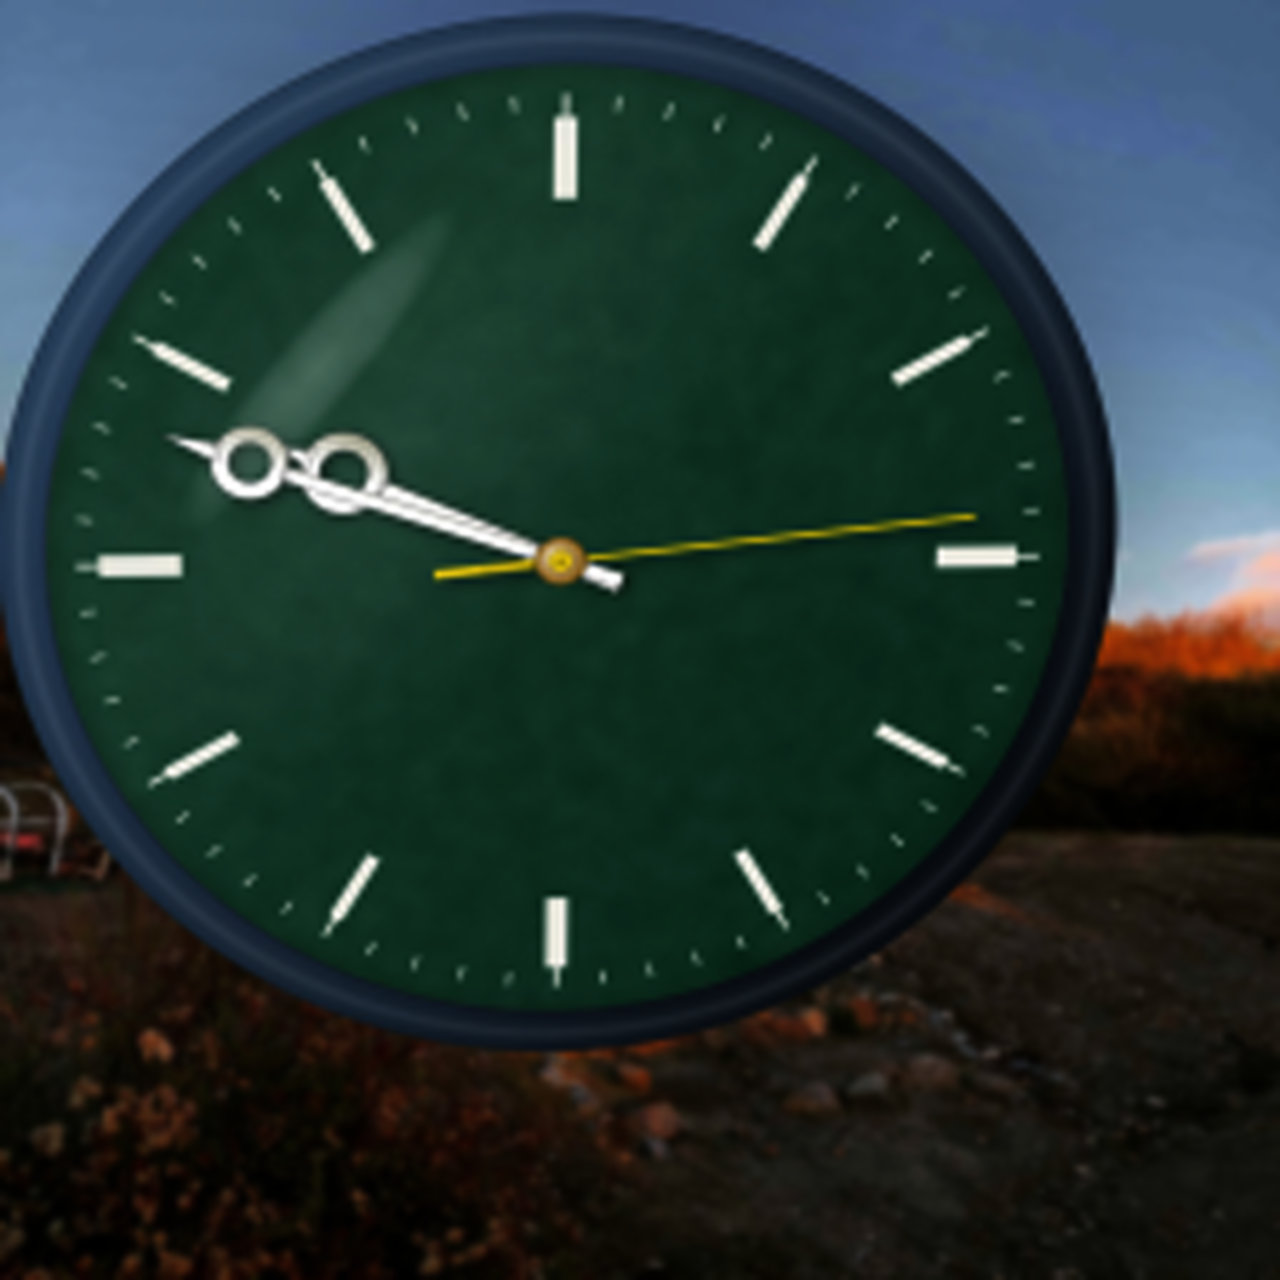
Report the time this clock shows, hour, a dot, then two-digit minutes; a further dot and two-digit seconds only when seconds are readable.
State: 9.48.14
